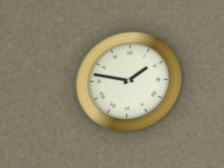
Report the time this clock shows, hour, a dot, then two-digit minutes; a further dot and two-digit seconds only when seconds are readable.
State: 1.47
